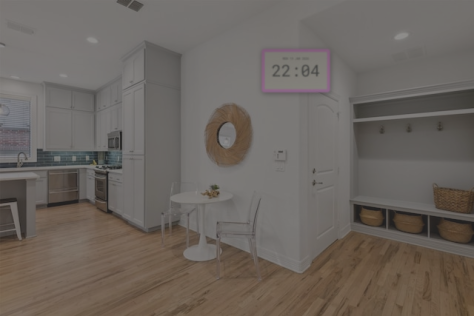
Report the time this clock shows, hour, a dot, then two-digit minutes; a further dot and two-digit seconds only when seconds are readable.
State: 22.04
